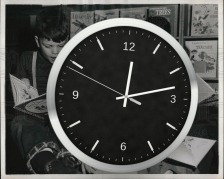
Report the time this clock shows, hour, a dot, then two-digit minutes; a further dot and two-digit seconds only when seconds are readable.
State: 12.12.49
